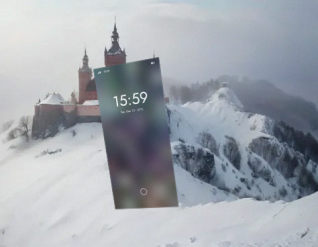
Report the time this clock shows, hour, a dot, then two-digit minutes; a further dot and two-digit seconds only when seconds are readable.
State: 15.59
